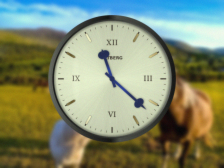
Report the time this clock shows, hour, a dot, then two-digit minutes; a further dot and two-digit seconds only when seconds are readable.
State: 11.22
